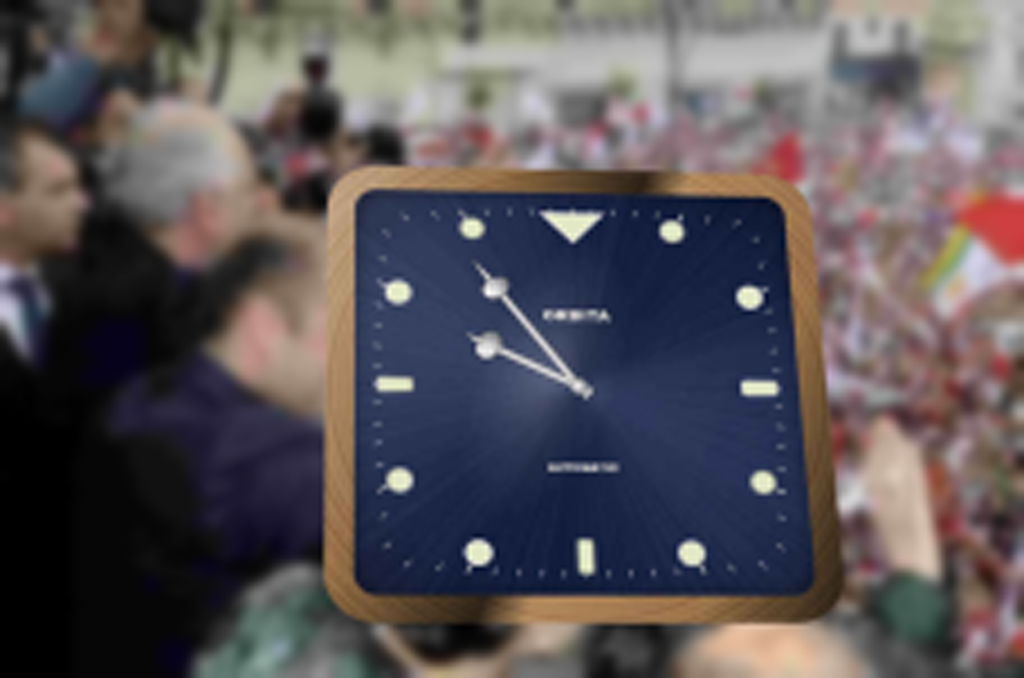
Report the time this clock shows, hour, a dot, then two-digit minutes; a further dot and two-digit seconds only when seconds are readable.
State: 9.54
